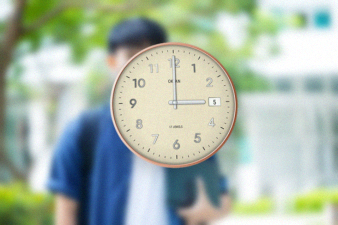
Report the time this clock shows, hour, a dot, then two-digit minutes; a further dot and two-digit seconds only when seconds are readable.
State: 3.00
